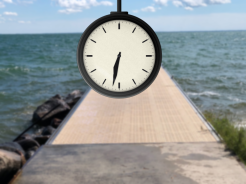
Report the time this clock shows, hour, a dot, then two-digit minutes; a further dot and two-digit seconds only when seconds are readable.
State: 6.32
